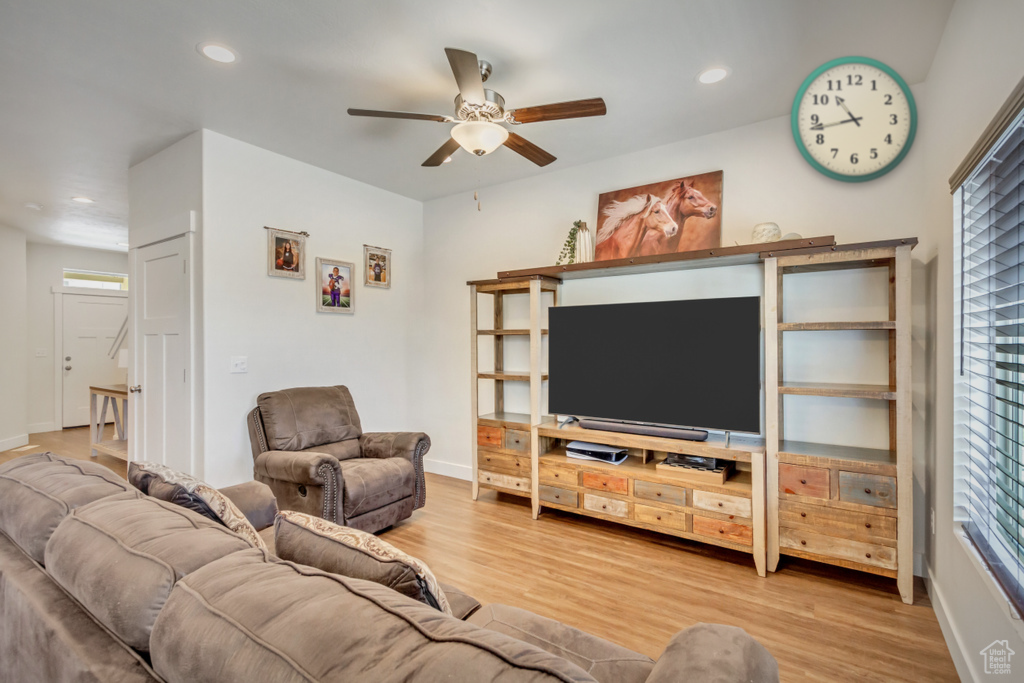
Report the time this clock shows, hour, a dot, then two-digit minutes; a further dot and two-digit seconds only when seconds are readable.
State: 10.43
